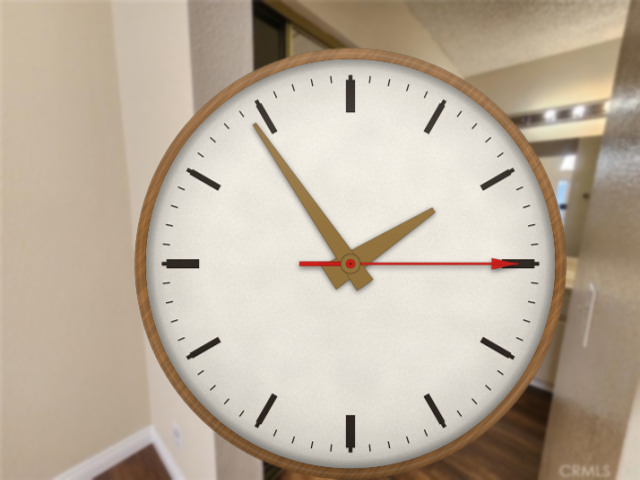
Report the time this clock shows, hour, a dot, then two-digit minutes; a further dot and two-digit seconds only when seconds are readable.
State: 1.54.15
